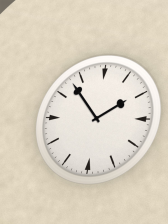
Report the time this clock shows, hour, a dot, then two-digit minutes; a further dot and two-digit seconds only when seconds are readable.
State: 1.53
